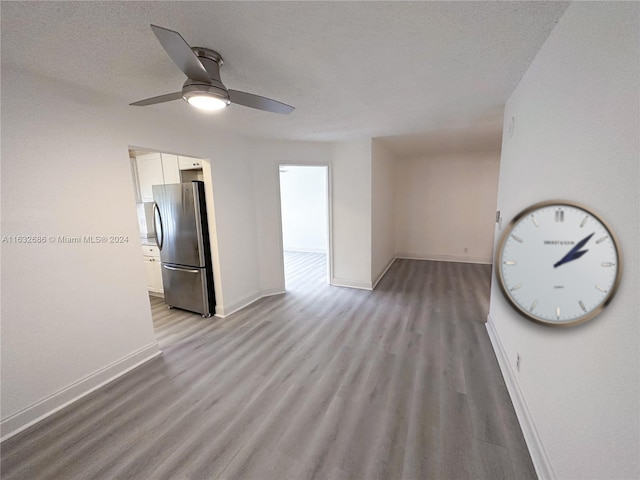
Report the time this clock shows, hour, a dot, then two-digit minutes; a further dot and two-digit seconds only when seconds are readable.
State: 2.08
